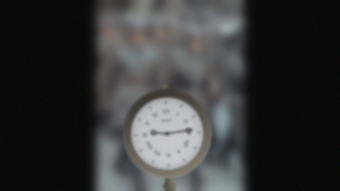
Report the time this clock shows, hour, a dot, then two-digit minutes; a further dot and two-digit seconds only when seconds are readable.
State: 9.14
